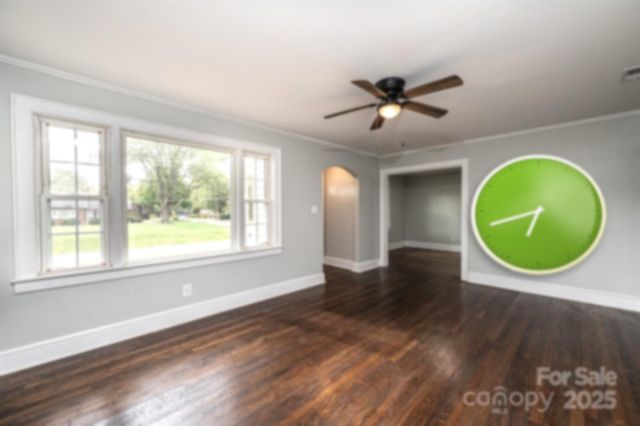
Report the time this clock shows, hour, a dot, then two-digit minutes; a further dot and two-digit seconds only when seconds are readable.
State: 6.42
